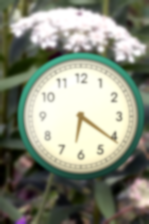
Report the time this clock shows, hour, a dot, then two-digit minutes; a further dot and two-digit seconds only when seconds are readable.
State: 6.21
